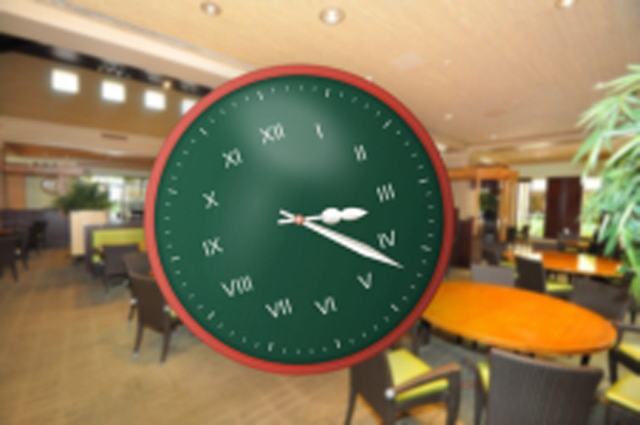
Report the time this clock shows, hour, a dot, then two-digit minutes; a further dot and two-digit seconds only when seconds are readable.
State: 3.22
